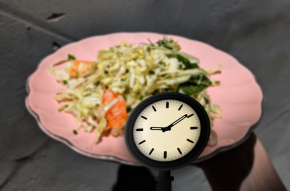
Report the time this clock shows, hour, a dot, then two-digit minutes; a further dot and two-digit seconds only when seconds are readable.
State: 9.09
